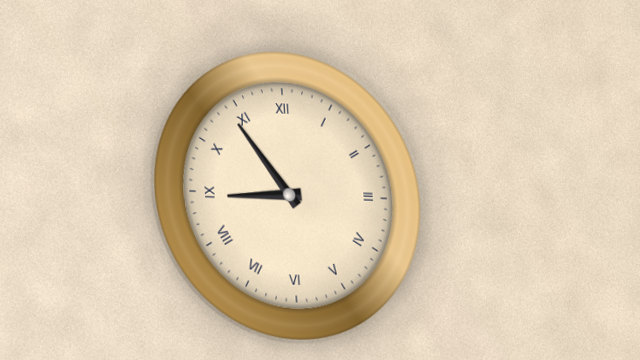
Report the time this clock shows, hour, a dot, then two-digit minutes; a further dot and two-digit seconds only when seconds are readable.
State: 8.54
